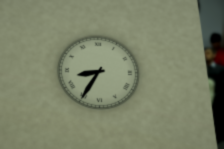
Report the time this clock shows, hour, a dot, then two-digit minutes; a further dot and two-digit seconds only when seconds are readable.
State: 8.35
